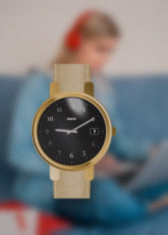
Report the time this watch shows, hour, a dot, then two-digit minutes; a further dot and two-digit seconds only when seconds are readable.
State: 9.10
